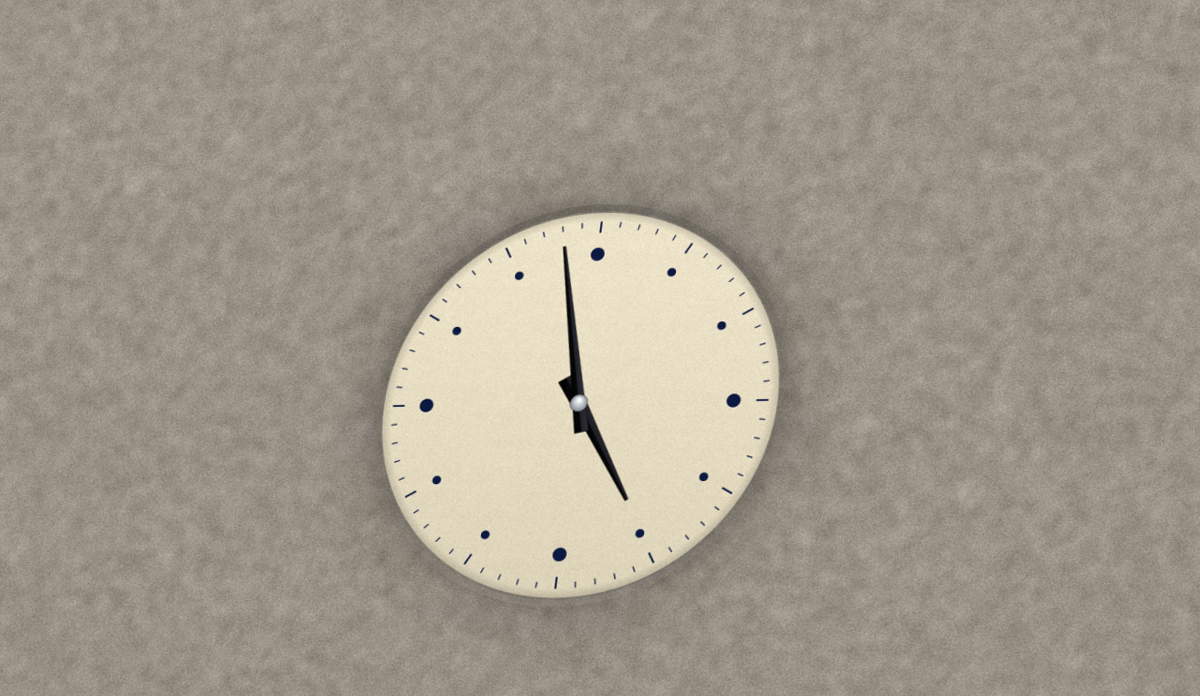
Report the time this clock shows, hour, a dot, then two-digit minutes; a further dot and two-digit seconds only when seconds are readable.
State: 4.58
